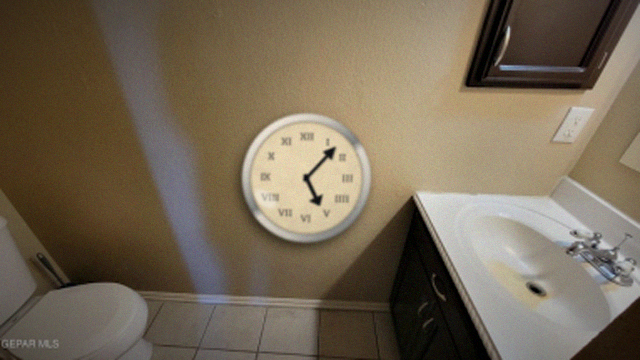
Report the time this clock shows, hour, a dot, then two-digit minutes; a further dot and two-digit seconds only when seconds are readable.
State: 5.07
